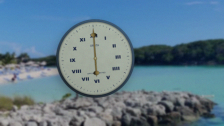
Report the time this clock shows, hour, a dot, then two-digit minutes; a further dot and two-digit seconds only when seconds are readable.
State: 6.00
